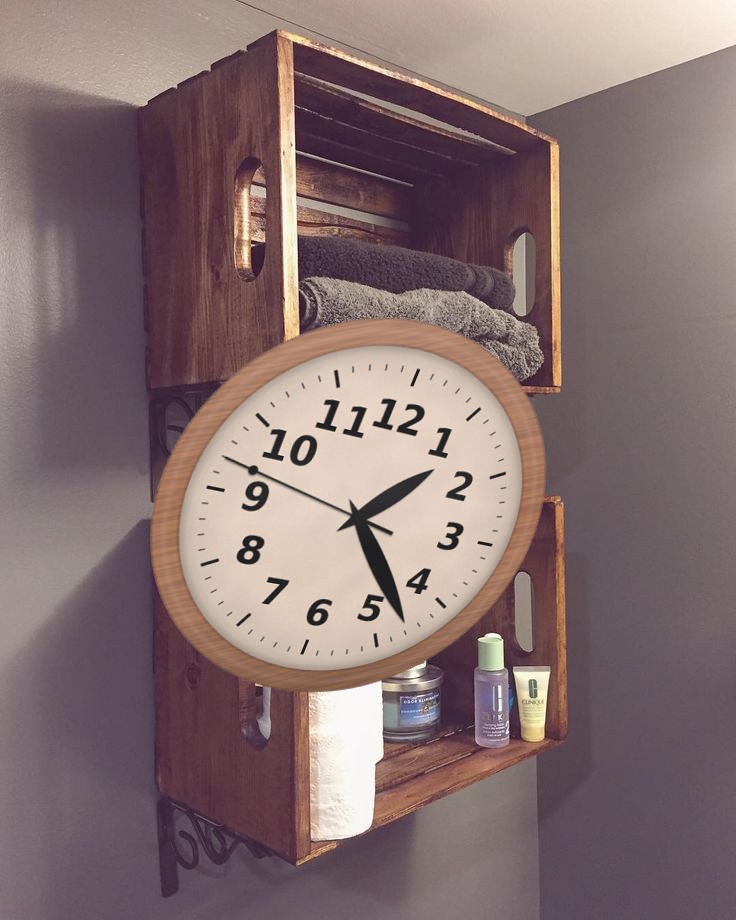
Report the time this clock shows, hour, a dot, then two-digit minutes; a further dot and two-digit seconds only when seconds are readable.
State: 1.22.47
